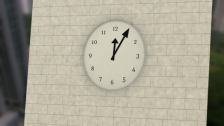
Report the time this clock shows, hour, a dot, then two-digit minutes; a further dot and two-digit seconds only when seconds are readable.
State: 12.05
